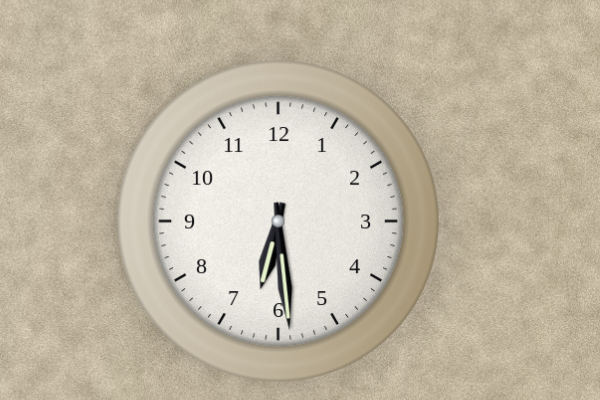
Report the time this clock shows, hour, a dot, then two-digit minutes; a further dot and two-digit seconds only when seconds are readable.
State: 6.29
